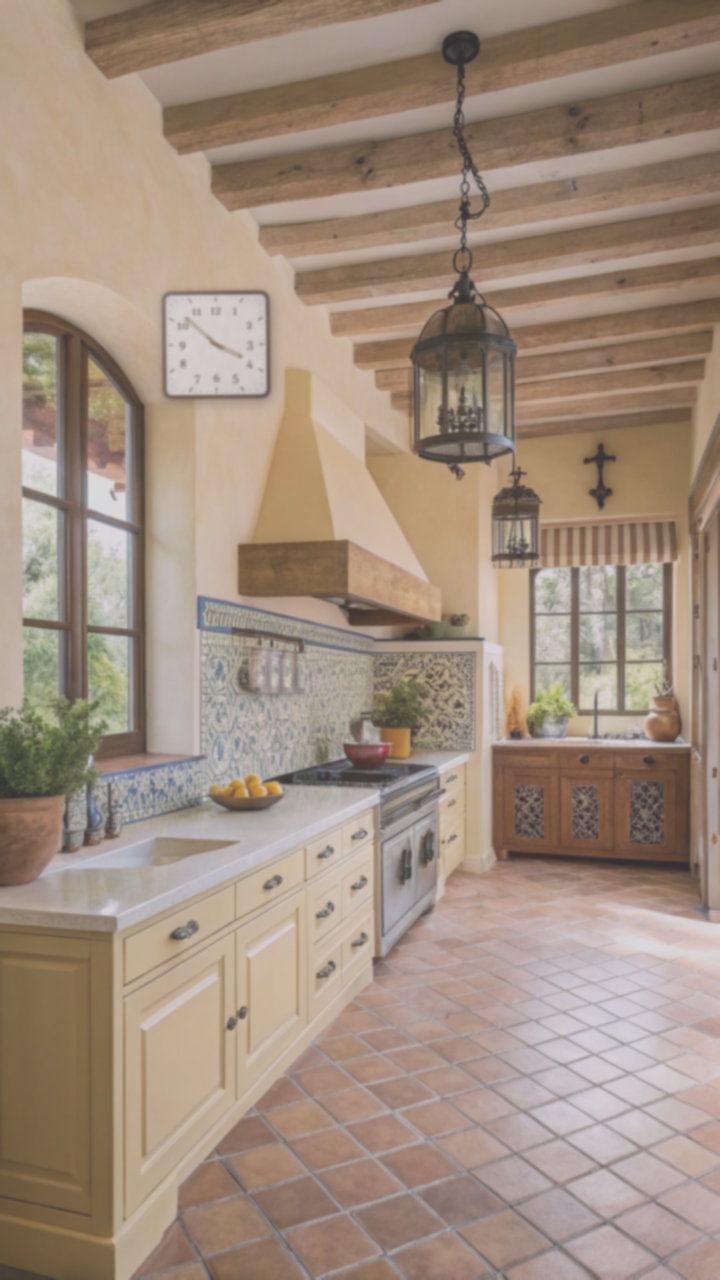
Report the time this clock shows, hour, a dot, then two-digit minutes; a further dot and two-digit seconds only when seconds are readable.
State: 3.52
